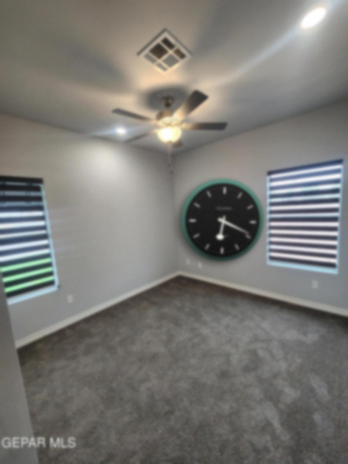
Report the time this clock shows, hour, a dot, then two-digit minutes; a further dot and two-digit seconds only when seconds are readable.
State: 6.19
